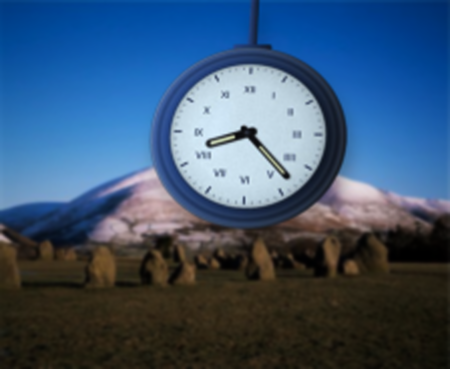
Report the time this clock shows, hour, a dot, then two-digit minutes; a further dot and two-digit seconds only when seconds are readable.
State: 8.23
